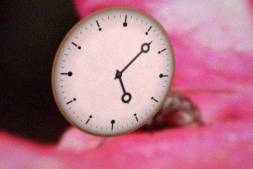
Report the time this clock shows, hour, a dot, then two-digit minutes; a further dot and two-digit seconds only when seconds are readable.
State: 5.07
